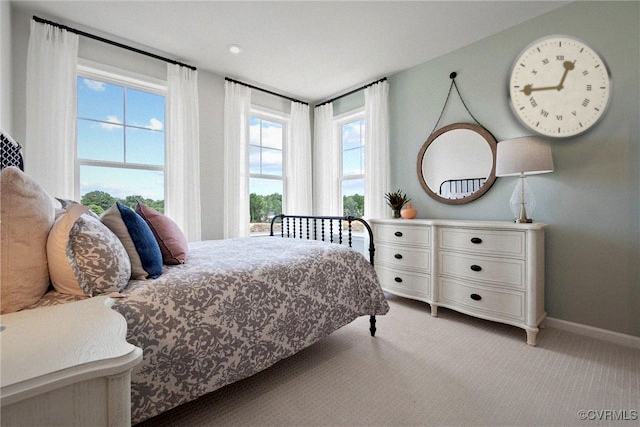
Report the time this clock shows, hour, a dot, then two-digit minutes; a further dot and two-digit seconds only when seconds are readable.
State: 12.44
